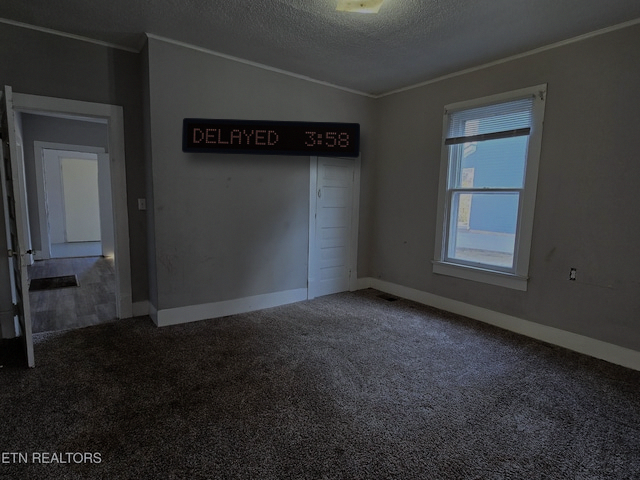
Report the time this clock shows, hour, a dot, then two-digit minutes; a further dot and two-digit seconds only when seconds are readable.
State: 3.58
